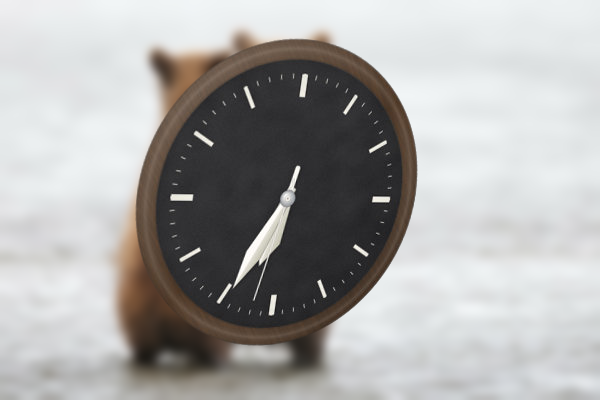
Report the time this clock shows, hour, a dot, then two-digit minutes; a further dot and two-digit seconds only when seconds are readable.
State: 6.34.32
